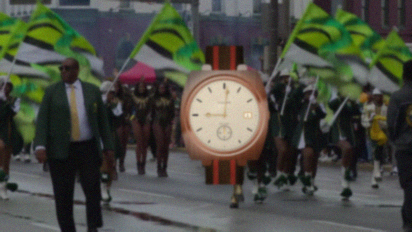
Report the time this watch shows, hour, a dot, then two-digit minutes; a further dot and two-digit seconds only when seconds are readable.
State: 9.01
